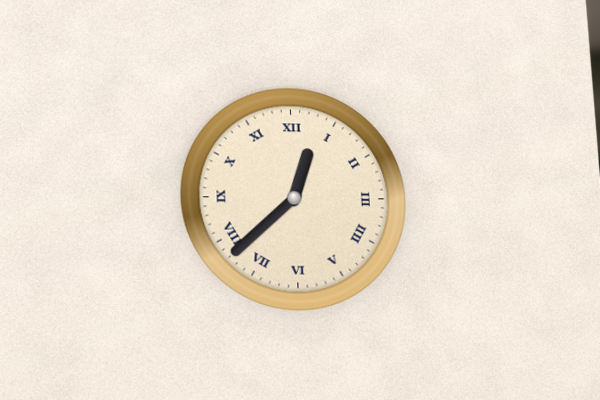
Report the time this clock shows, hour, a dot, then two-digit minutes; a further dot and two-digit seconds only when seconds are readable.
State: 12.38
